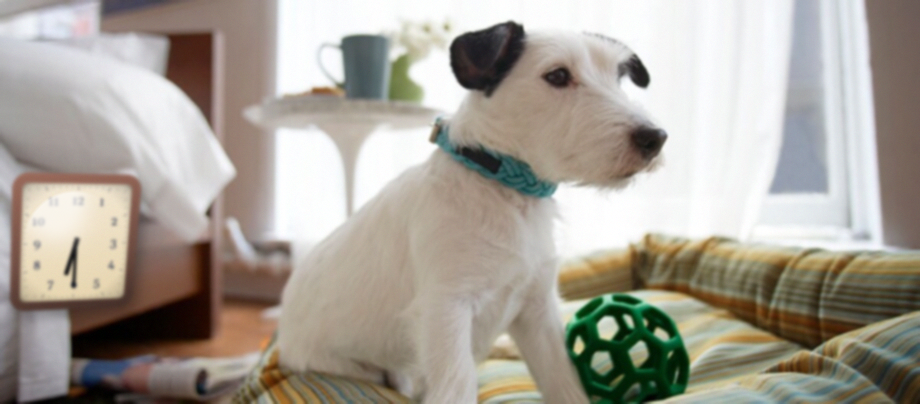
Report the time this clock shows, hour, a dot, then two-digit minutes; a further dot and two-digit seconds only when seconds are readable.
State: 6.30
